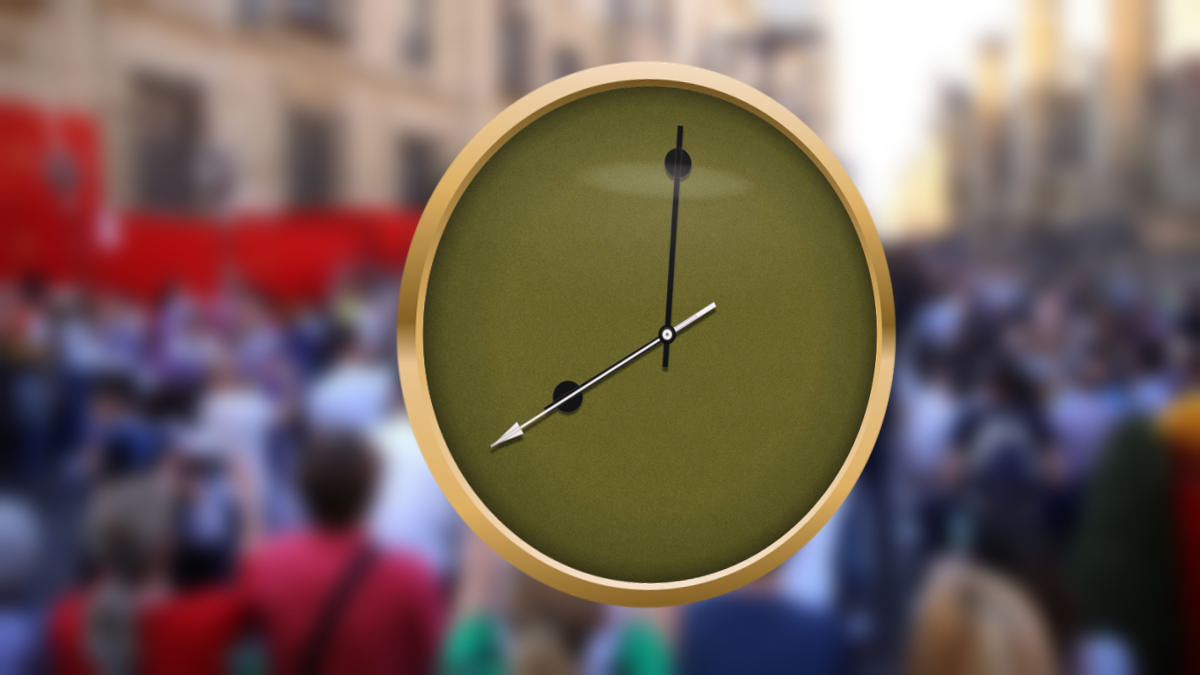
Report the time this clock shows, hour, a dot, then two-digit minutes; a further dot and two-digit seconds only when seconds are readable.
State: 8.00.40
